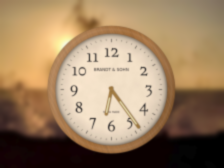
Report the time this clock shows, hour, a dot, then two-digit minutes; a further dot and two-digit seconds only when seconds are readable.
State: 6.24
